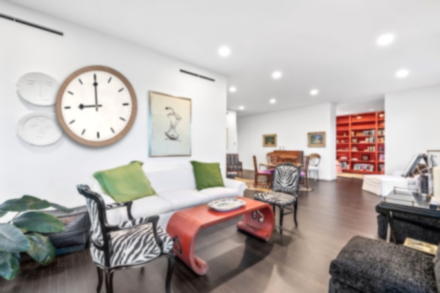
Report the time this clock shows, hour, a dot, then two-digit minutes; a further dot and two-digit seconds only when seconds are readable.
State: 9.00
